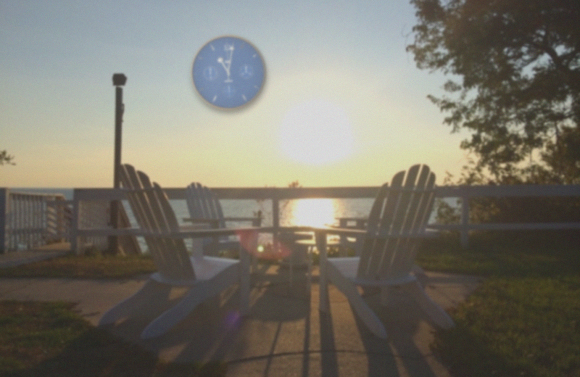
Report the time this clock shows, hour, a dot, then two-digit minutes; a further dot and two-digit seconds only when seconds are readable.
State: 11.02
